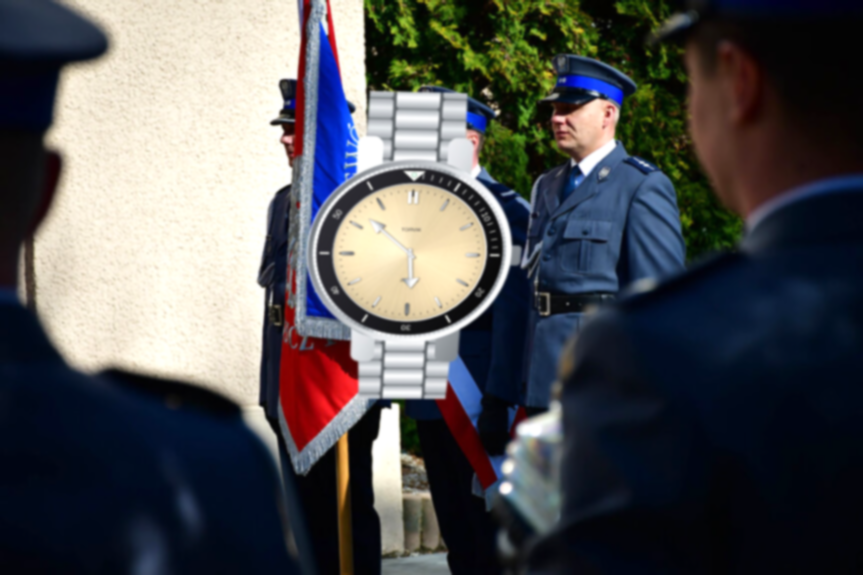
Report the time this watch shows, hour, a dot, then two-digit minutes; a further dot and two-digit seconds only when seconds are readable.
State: 5.52
